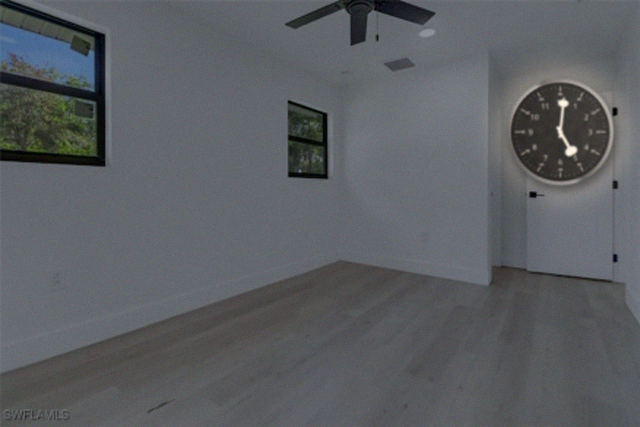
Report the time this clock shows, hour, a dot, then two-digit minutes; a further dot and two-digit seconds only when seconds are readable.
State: 5.01
